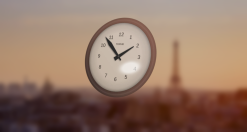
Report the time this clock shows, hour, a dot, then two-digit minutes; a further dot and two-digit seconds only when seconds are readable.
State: 1.53
